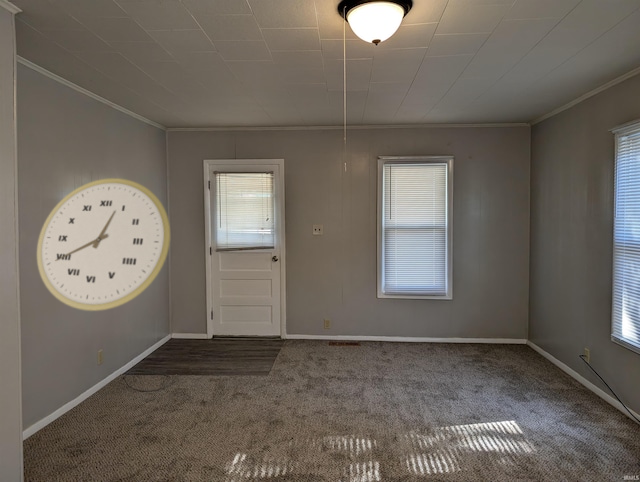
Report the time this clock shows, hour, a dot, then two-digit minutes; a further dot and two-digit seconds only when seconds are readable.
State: 12.40
